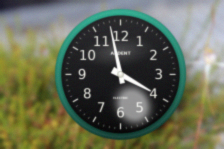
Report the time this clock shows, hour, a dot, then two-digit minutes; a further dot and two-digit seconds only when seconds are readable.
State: 3.58
